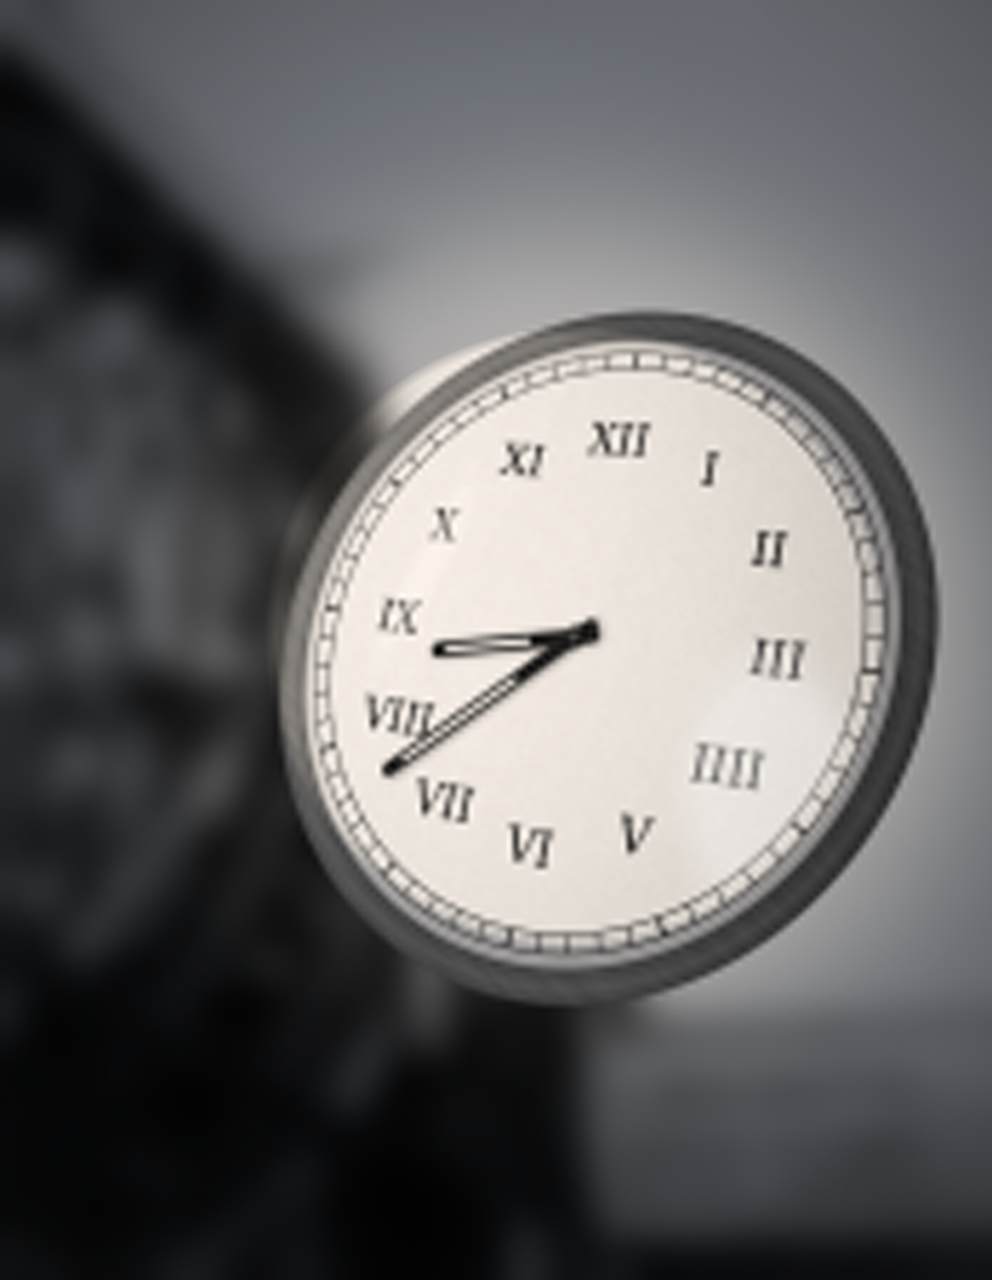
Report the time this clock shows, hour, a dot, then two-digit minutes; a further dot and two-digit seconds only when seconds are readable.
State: 8.38
